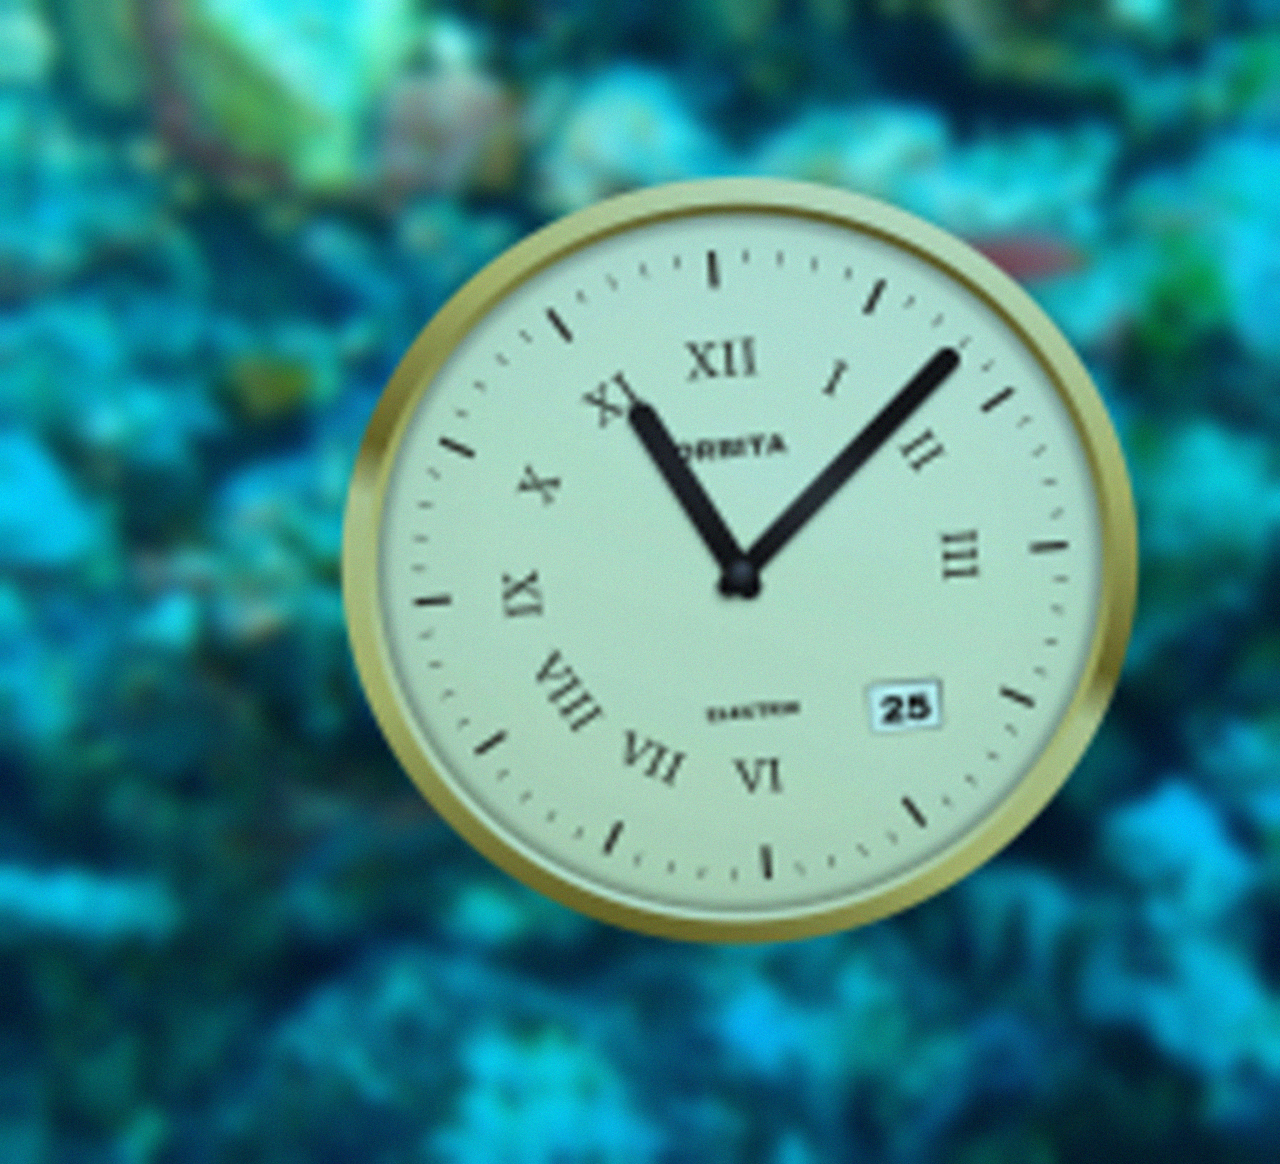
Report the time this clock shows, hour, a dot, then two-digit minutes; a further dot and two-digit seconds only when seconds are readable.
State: 11.08
